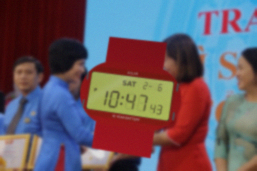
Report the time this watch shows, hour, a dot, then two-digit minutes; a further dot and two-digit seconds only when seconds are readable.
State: 10.47
